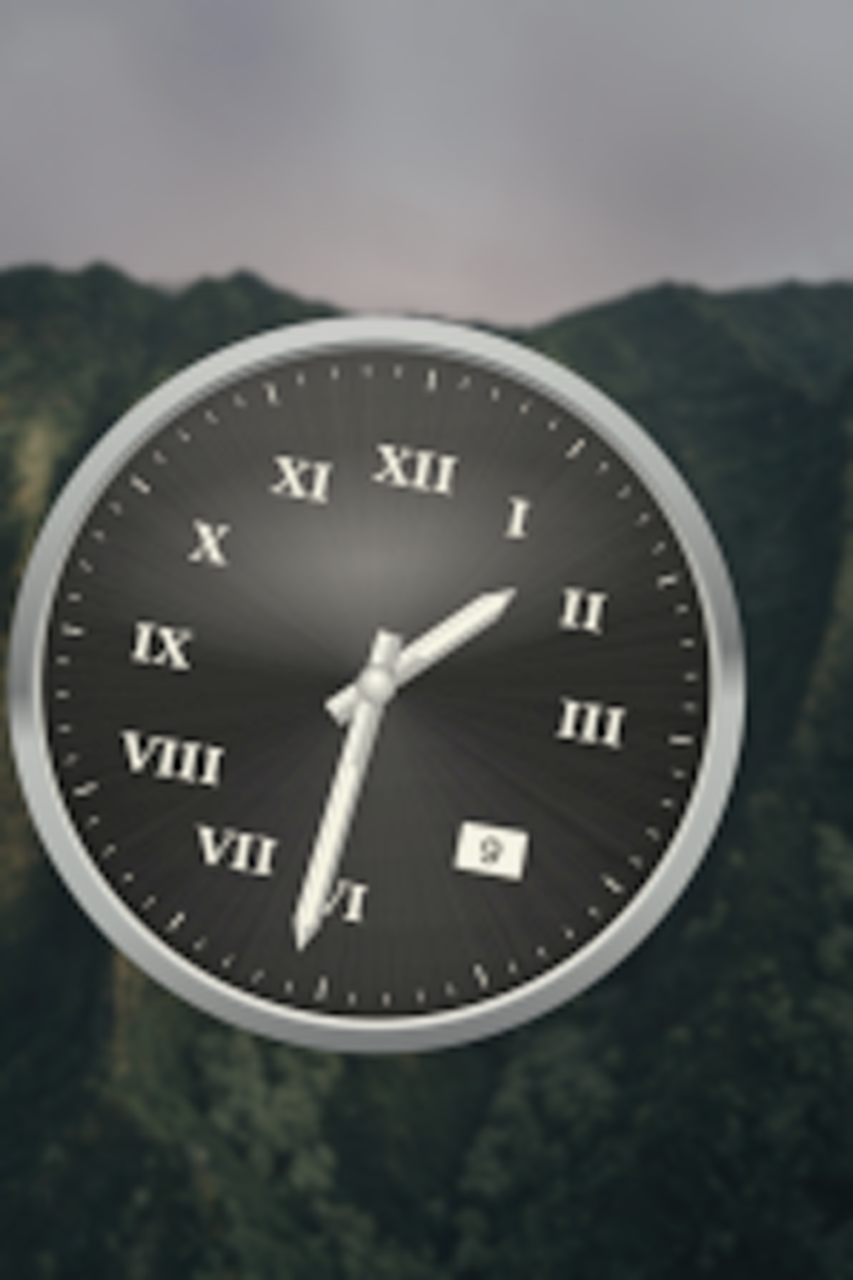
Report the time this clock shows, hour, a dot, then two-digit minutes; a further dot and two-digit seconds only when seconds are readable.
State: 1.31
